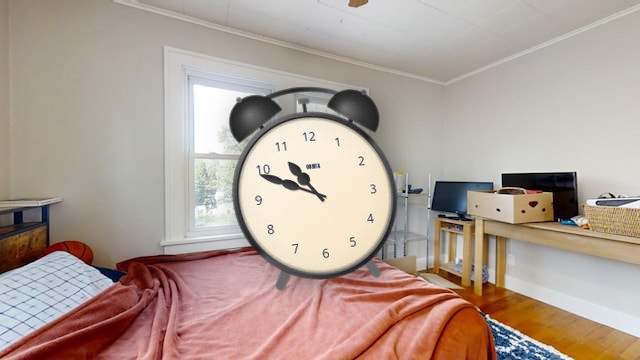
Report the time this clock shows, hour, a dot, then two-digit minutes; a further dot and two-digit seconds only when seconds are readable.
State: 10.49
